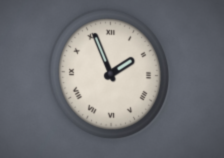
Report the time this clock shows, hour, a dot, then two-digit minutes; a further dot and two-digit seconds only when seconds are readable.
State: 1.56
